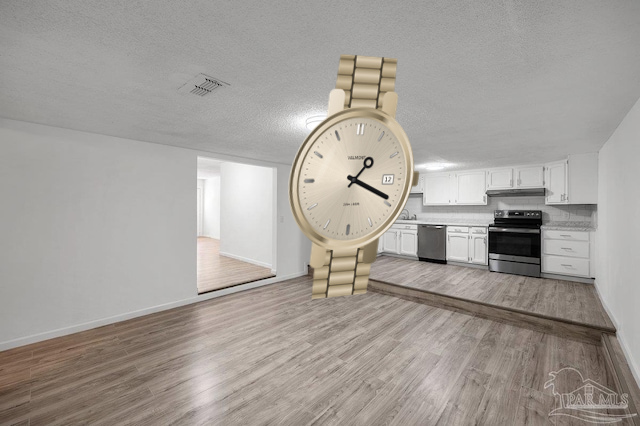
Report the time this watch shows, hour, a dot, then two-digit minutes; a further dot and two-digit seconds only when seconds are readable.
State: 1.19
